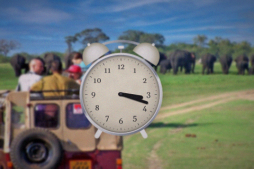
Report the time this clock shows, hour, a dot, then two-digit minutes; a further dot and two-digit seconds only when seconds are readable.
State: 3.18
